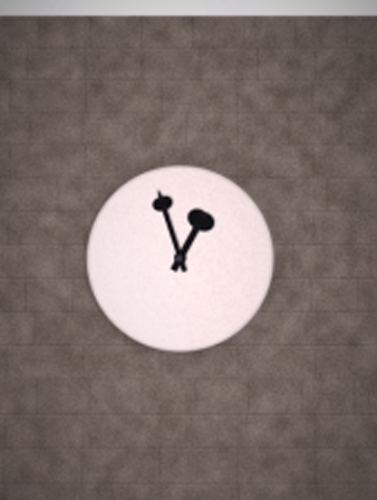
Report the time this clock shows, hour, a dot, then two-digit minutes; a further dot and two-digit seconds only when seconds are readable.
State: 12.57
